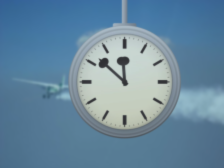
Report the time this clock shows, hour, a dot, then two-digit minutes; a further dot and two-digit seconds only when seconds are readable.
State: 11.52
